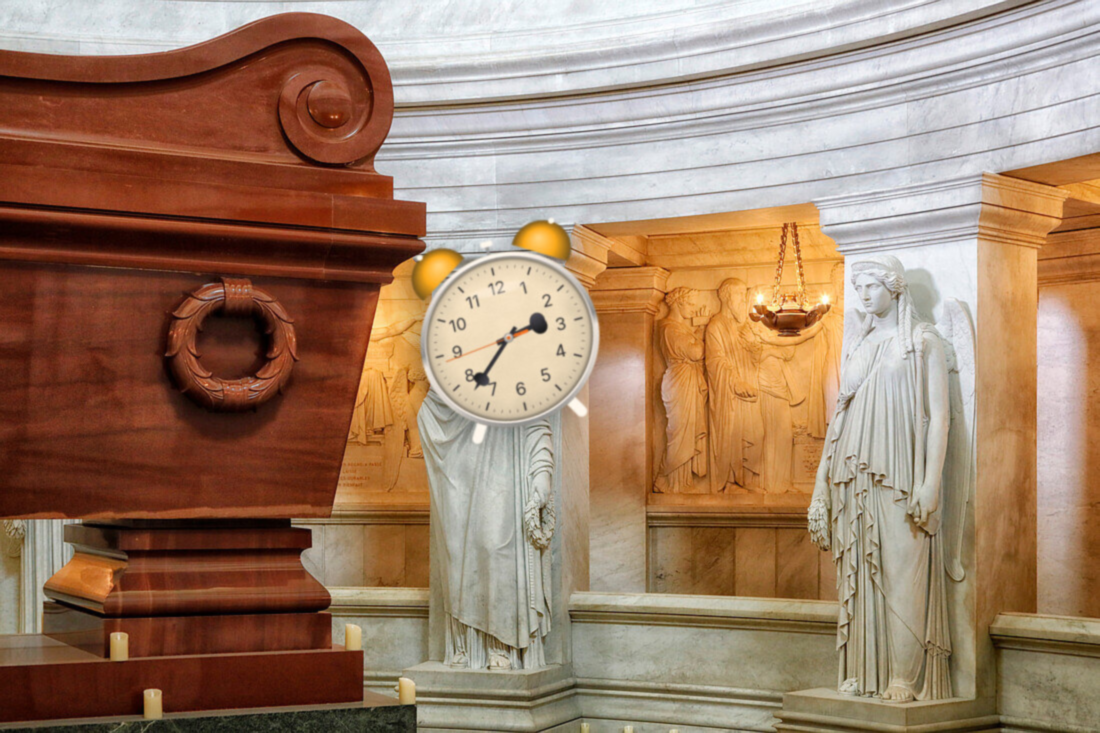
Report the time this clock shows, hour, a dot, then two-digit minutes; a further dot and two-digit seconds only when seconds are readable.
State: 2.37.44
